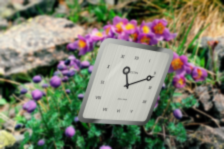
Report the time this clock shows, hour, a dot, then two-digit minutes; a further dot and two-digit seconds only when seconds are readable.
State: 11.11
